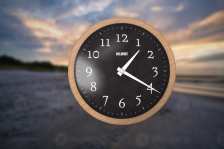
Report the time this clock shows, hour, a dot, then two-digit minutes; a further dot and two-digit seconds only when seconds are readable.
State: 1.20
